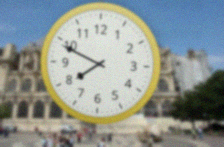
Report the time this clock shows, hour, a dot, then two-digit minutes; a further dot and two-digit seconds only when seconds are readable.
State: 7.49
